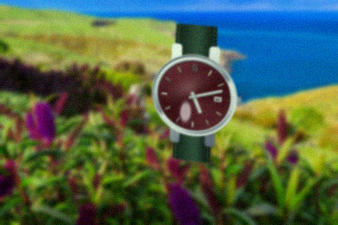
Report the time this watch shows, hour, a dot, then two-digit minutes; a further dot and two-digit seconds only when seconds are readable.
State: 5.12
